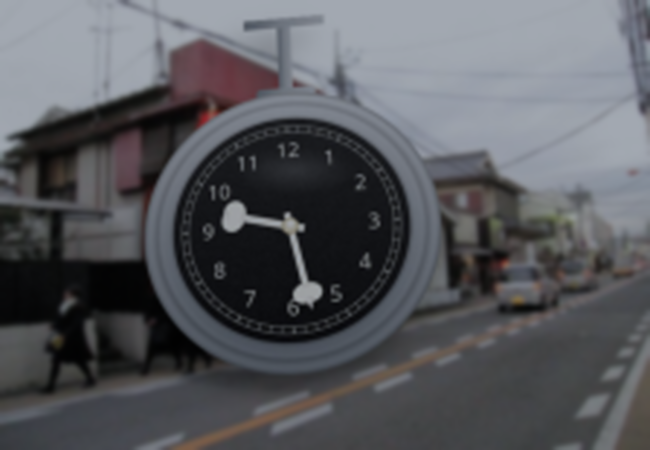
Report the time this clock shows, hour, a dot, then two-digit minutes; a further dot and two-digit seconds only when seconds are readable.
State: 9.28
